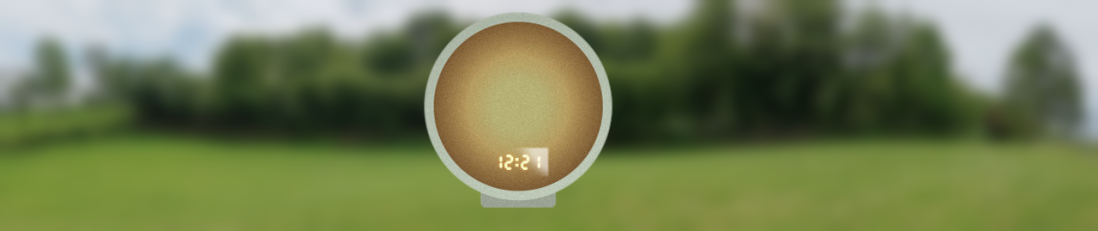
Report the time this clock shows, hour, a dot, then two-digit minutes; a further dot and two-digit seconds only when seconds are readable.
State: 12.21
